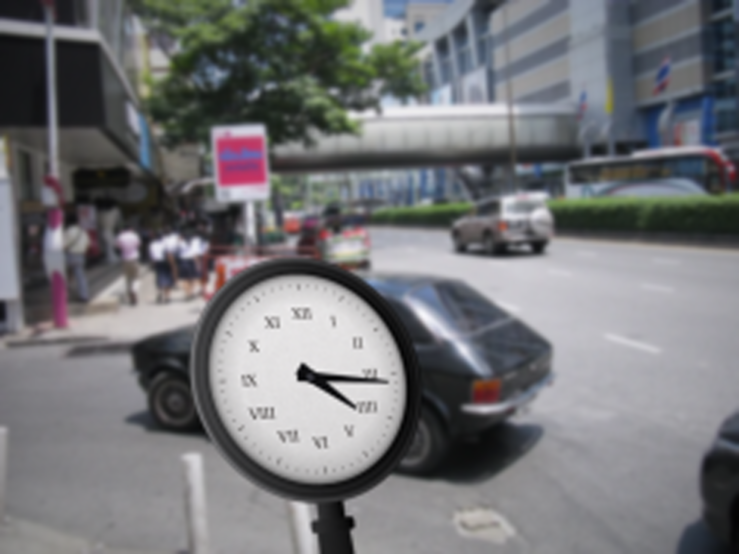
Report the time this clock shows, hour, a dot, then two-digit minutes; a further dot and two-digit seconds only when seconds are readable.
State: 4.16
